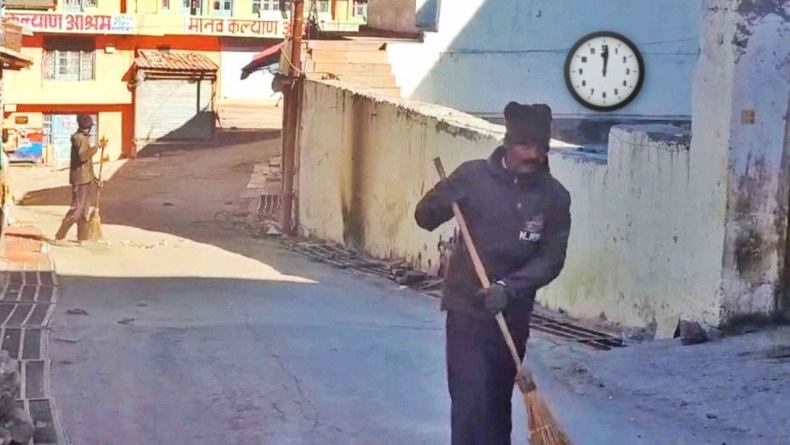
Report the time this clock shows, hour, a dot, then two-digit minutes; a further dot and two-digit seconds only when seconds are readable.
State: 12.01
